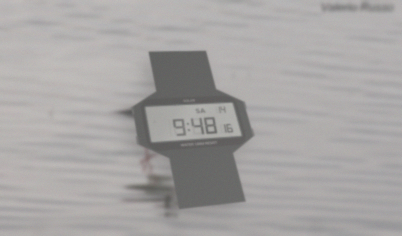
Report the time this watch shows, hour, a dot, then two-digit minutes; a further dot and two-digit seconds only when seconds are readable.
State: 9.48
